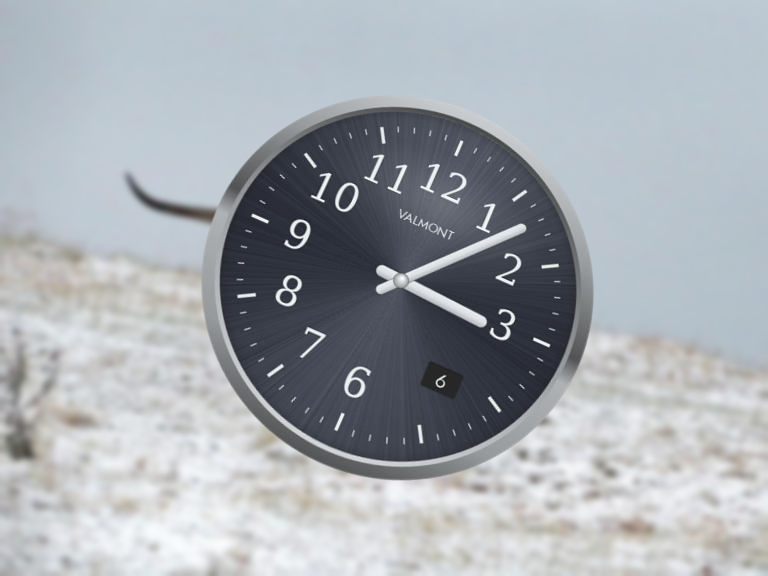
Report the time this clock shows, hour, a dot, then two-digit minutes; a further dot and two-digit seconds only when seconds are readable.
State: 3.07
